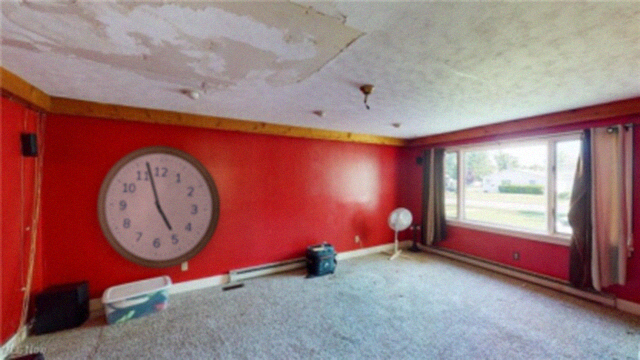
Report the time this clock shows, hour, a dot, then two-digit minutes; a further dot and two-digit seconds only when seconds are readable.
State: 4.57
